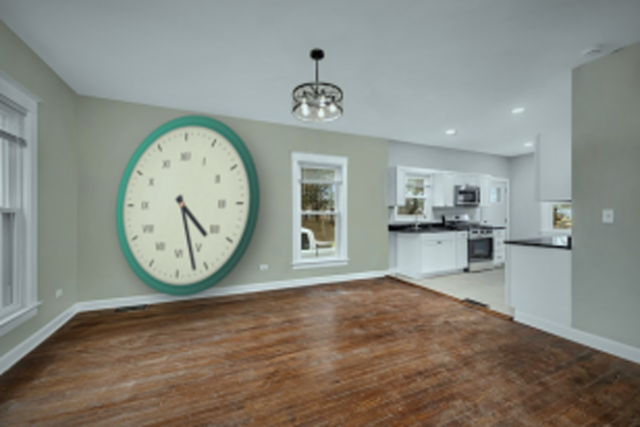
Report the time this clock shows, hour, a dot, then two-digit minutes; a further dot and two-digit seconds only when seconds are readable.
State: 4.27
